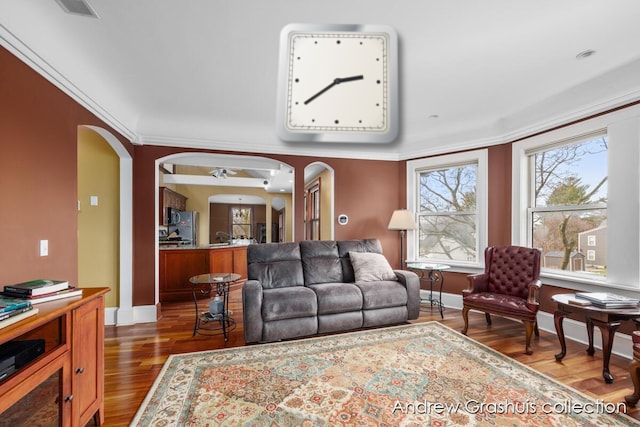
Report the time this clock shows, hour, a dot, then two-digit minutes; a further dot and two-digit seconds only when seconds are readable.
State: 2.39
